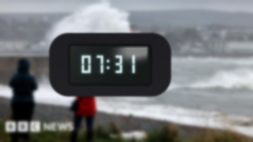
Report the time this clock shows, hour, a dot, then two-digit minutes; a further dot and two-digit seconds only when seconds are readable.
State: 7.31
